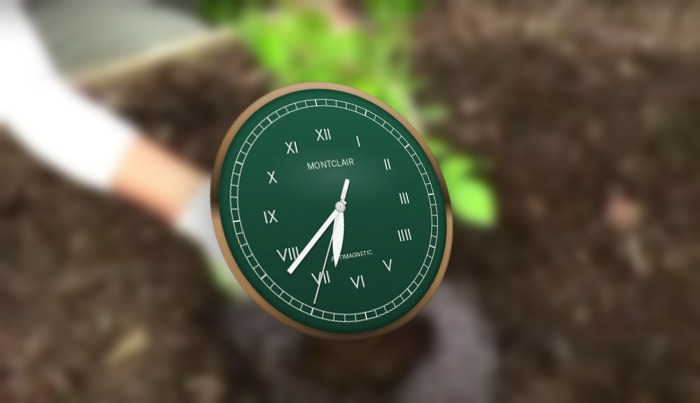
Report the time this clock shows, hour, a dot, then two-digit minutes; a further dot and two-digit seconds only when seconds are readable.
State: 6.38.35
